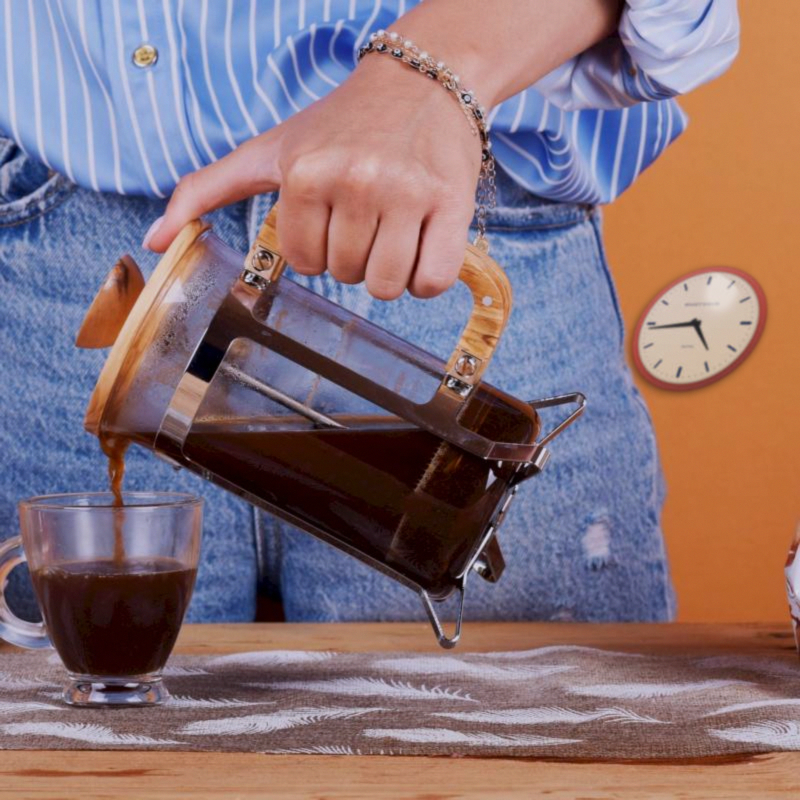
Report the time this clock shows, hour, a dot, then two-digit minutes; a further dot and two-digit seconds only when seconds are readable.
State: 4.44
